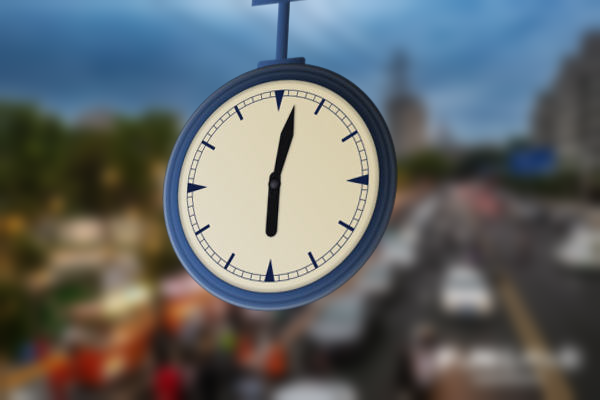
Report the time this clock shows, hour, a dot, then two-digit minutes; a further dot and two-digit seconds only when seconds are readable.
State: 6.02
